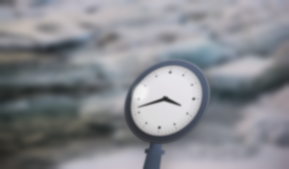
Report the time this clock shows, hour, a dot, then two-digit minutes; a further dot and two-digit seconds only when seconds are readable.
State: 3.42
